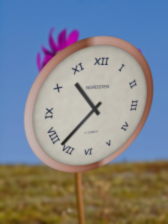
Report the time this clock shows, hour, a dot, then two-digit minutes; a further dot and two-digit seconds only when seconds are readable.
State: 10.37
